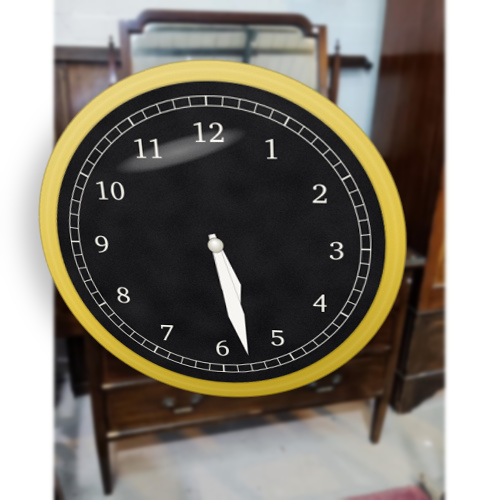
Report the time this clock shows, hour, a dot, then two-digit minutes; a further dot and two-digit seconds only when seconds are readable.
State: 5.28
